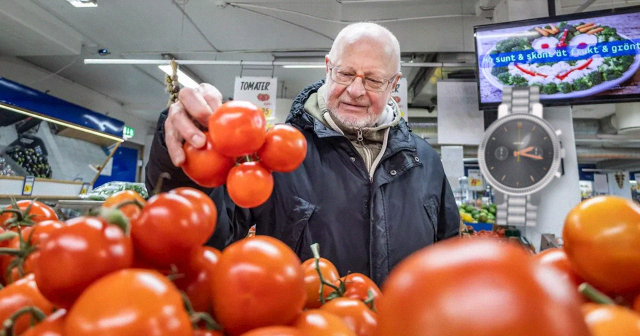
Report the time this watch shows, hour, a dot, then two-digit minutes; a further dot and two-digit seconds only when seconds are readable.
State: 2.17
